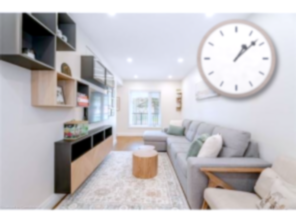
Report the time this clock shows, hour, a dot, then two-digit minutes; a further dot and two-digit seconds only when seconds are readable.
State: 1.08
